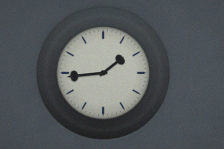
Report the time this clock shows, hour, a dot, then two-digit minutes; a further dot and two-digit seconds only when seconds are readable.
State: 1.44
